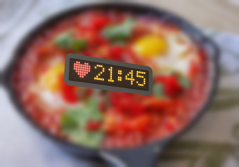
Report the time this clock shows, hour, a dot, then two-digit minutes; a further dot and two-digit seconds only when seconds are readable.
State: 21.45
